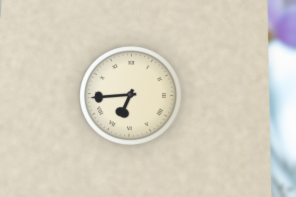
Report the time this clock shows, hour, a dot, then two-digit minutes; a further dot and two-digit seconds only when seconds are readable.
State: 6.44
